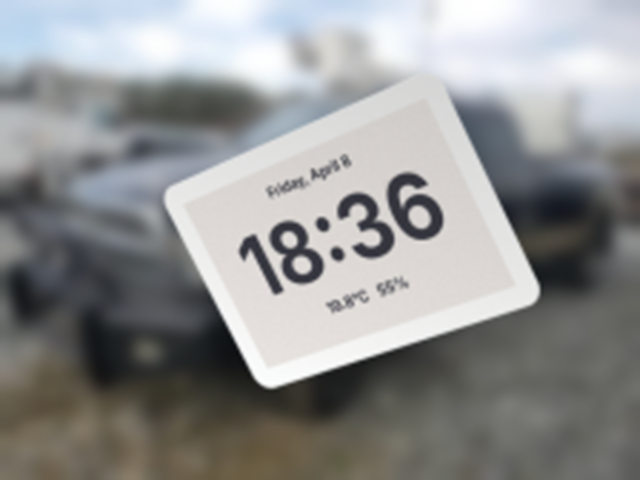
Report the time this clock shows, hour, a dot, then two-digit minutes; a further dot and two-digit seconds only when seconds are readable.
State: 18.36
